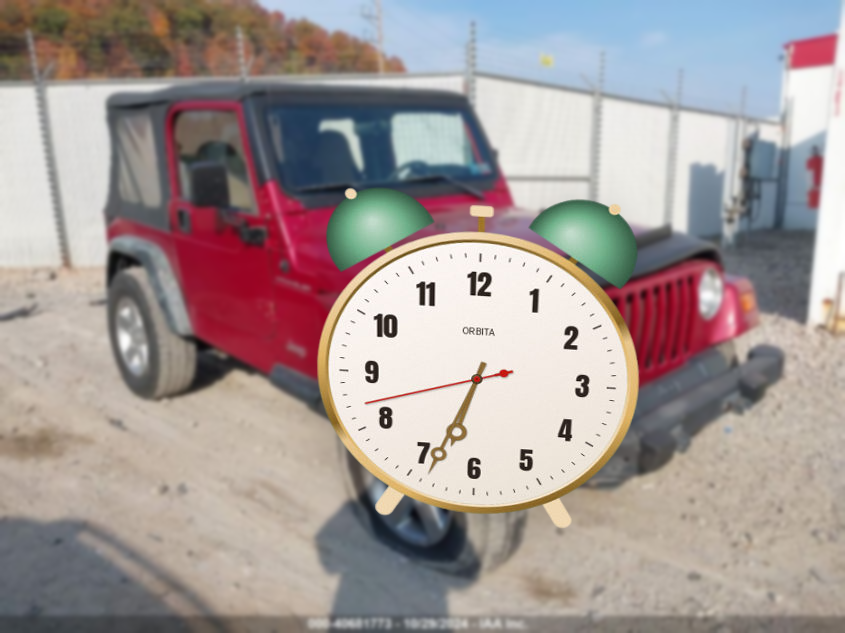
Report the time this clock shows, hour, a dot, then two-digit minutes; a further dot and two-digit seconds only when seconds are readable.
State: 6.33.42
